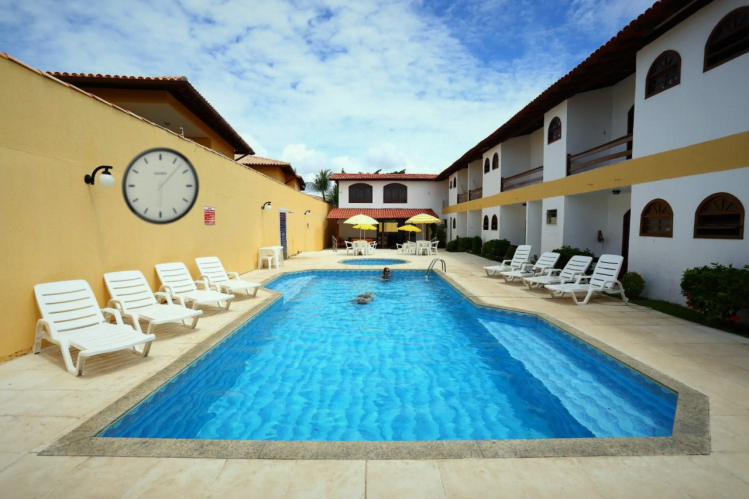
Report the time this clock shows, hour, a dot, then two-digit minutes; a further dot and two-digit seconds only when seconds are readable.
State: 6.07
